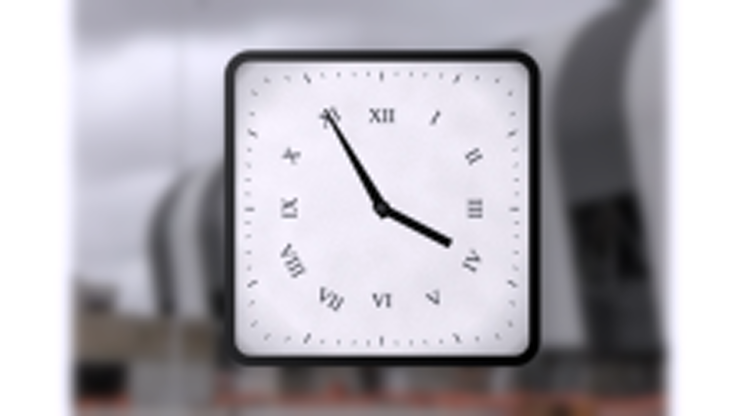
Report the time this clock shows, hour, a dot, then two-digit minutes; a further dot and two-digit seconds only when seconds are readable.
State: 3.55
